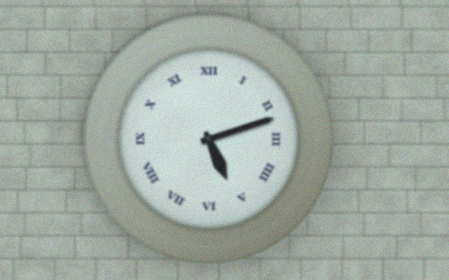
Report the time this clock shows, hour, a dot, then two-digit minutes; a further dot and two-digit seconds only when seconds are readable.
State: 5.12
